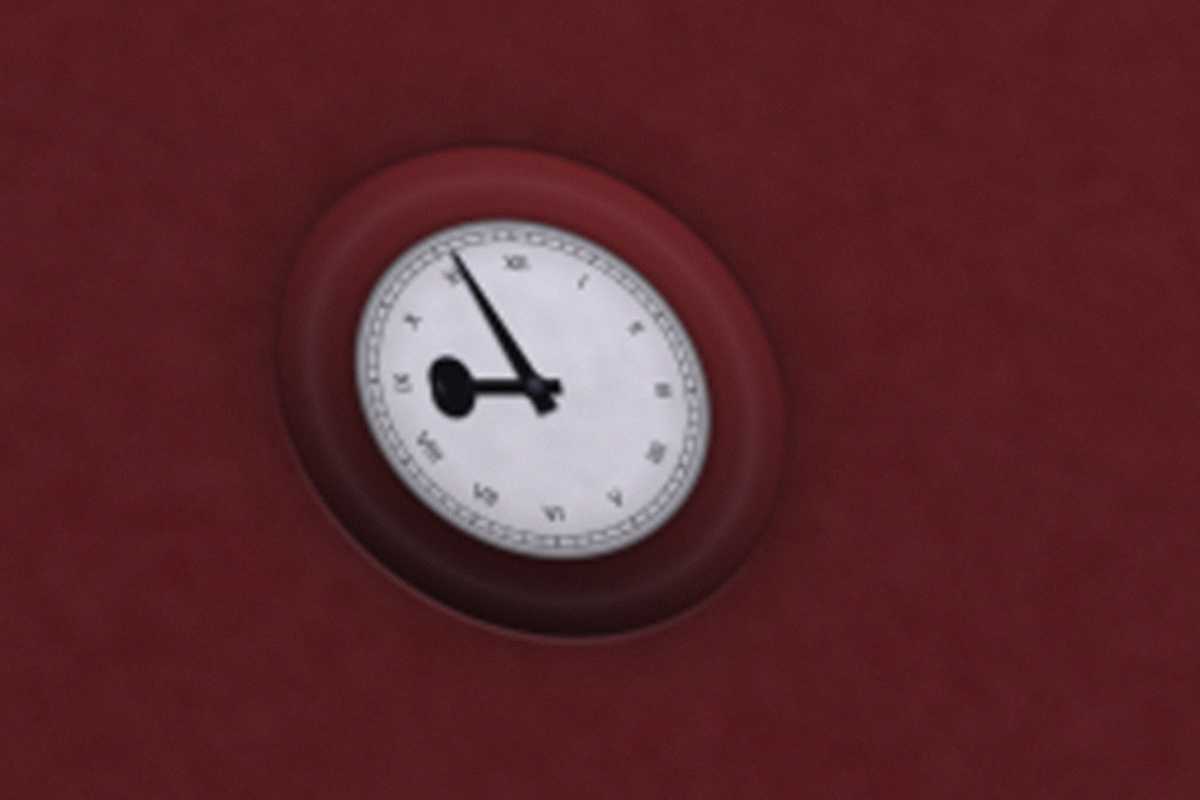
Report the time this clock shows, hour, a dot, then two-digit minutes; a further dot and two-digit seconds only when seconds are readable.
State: 8.56
